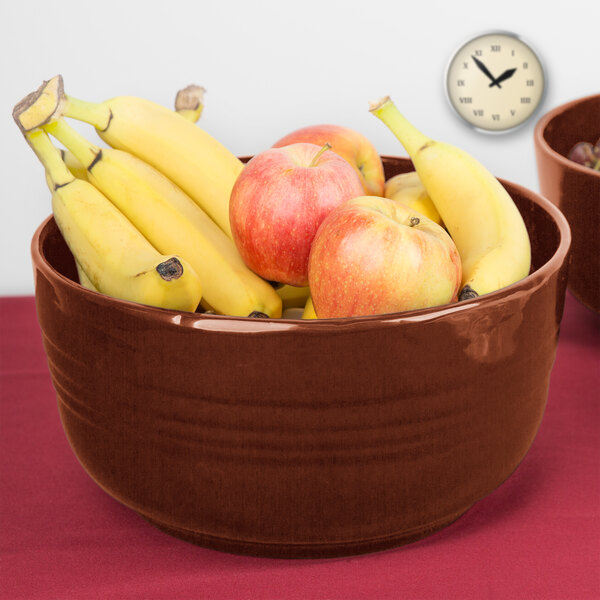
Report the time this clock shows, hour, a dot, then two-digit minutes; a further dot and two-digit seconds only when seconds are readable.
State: 1.53
